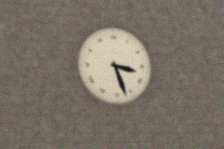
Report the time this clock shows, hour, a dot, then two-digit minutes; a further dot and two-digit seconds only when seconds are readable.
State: 3.27
